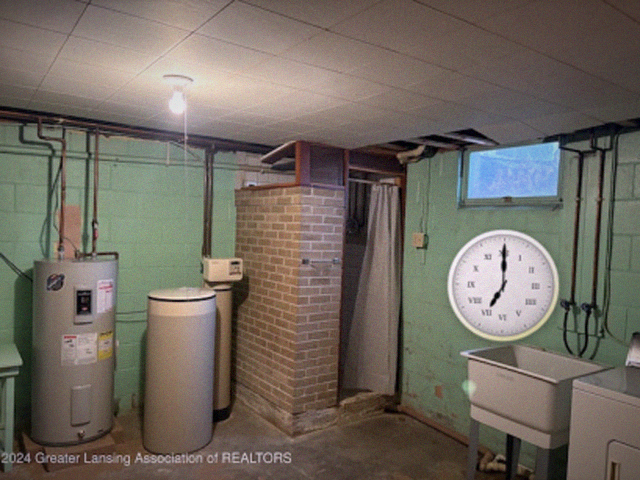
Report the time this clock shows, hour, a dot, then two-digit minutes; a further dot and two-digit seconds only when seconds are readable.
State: 7.00
